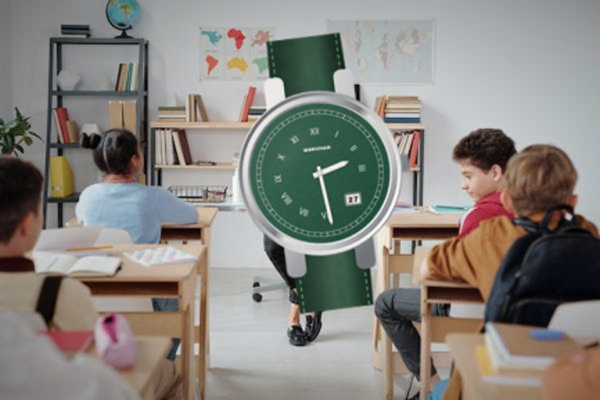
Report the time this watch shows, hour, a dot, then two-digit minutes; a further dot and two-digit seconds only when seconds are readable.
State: 2.29
